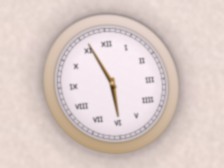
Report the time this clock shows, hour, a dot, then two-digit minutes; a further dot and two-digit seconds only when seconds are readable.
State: 5.56
